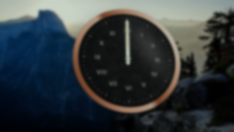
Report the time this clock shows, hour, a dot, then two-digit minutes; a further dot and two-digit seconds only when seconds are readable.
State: 12.00
